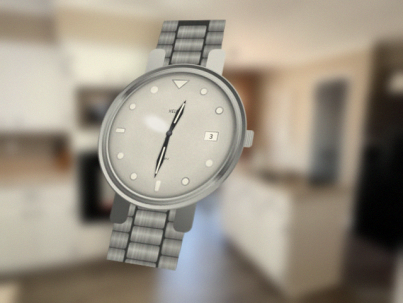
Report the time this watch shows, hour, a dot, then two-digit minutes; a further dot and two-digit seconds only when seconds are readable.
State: 12.31
